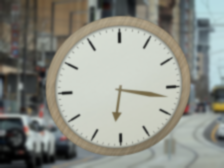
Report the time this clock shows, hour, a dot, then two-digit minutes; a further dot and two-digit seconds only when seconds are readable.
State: 6.17
